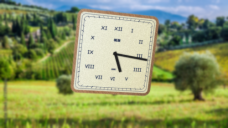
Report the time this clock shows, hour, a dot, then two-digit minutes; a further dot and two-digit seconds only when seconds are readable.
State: 5.16
